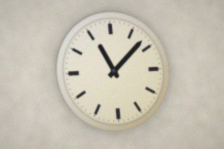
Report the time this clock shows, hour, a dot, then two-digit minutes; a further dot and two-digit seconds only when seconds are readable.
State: 11.08
